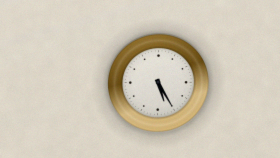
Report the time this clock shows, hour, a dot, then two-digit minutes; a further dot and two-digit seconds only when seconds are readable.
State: 5.25
